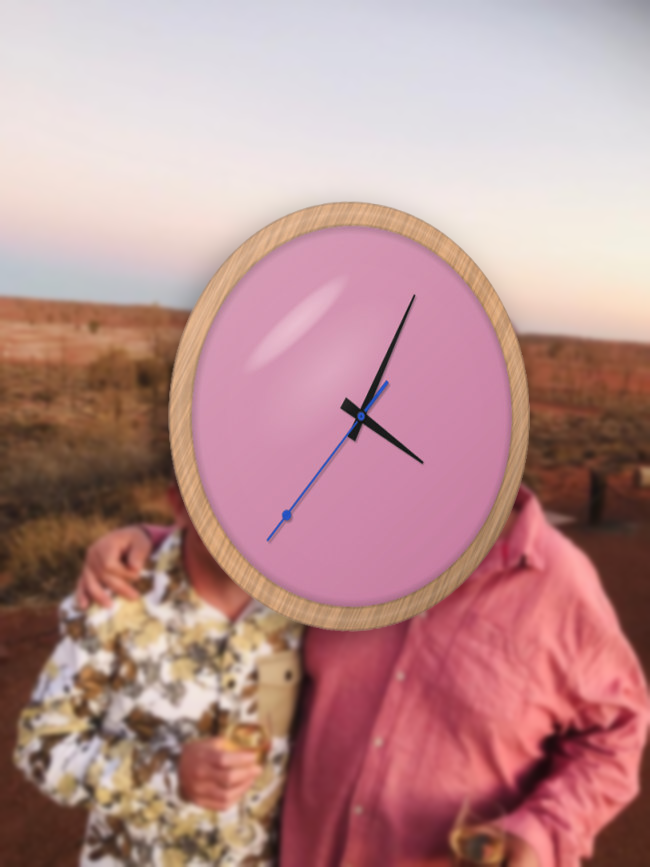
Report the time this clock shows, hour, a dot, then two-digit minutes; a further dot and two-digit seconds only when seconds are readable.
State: 4.04.37
